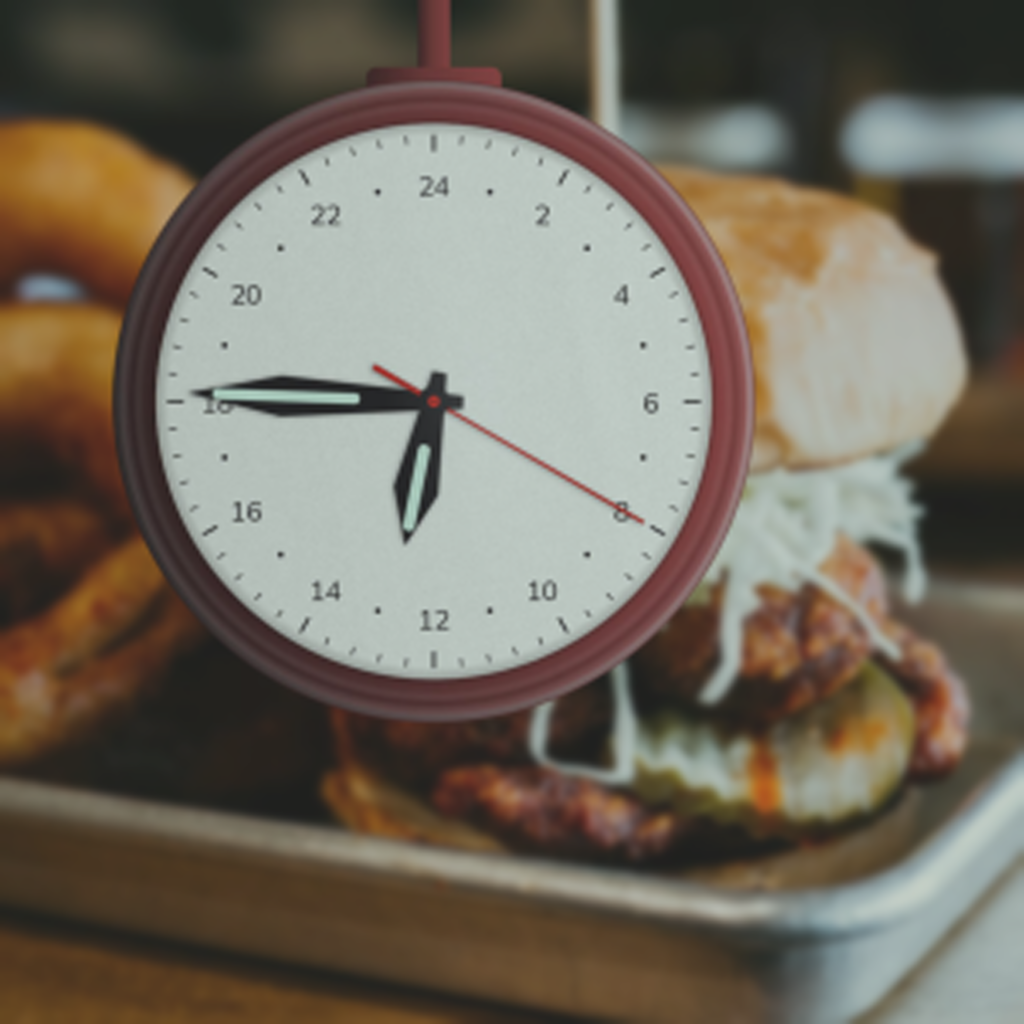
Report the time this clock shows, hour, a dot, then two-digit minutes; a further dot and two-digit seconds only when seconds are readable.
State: 12.45.20
